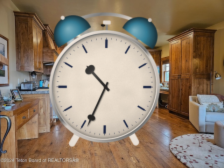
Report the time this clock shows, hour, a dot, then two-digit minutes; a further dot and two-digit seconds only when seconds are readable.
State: 10.34
